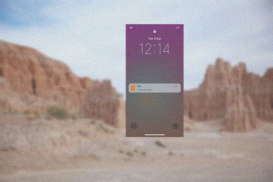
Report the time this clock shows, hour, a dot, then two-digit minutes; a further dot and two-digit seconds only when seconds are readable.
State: 12.14
